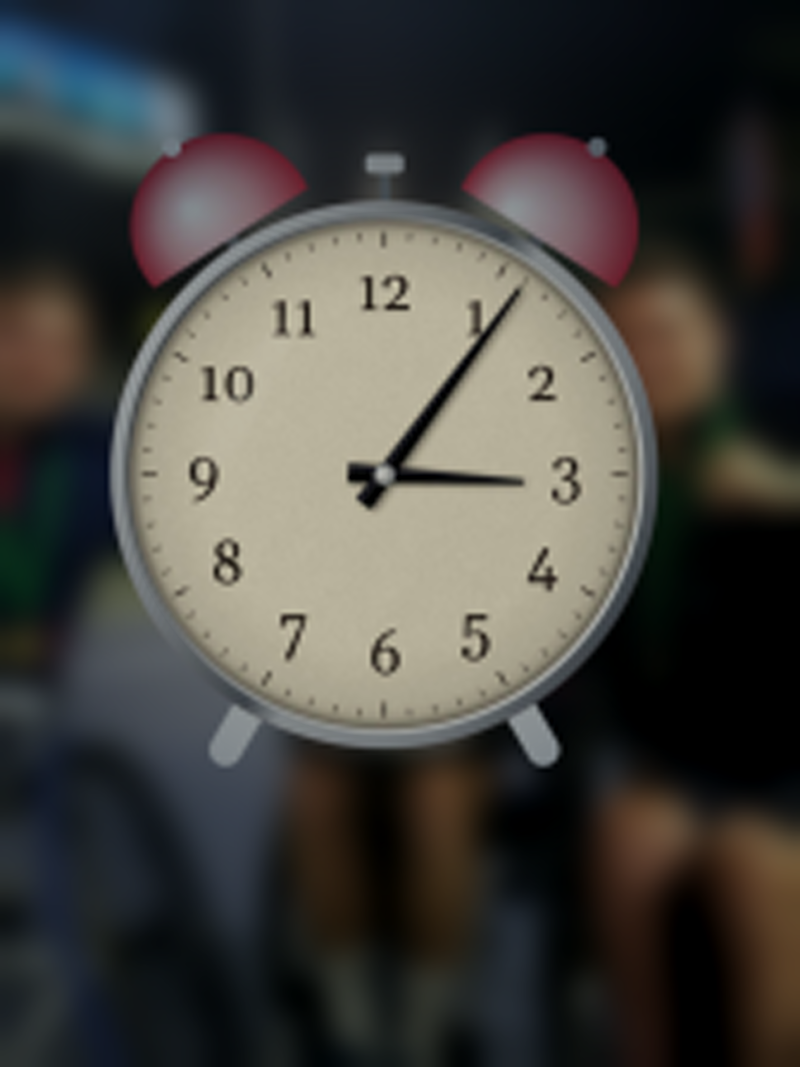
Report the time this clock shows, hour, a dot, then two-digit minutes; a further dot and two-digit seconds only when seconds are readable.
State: 3.06
